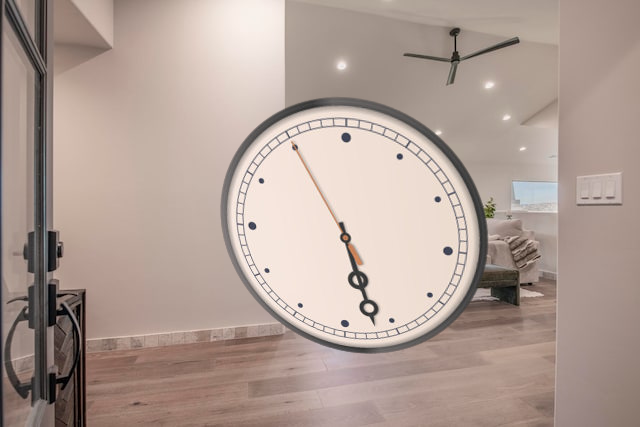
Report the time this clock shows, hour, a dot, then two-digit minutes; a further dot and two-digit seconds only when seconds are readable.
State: 5.26.55
